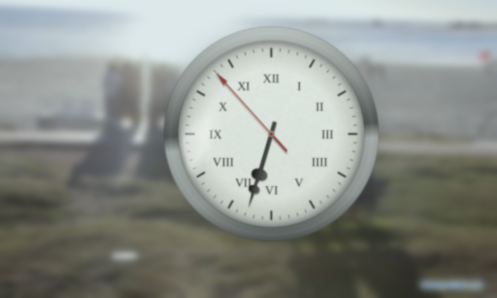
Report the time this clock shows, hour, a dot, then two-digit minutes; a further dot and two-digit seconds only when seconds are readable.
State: 6.32.53
